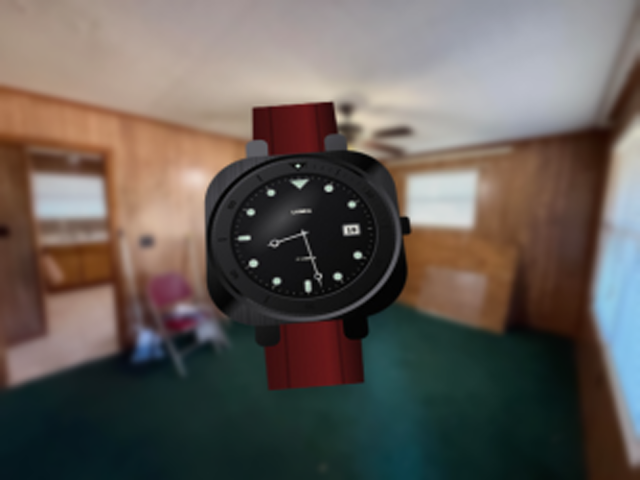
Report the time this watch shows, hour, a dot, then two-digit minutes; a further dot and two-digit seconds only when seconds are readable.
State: 8.28
